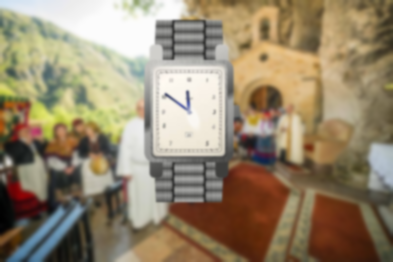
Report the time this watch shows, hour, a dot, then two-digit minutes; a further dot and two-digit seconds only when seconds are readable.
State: 11.51
